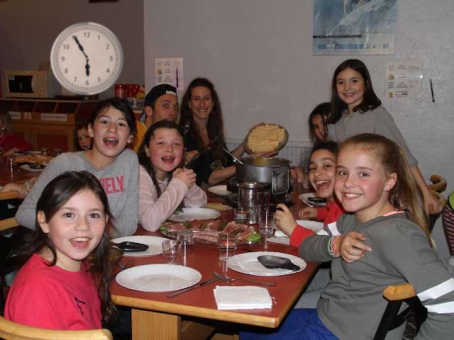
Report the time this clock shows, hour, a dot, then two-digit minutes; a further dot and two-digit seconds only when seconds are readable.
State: 5.55
